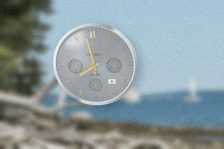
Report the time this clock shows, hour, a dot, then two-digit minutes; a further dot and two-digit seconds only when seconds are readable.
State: 7.58
